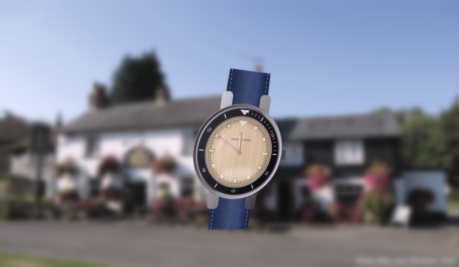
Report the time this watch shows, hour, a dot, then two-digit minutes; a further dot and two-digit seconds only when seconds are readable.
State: 11.50
